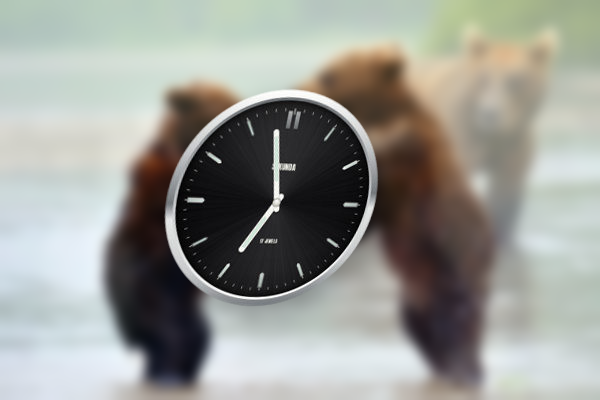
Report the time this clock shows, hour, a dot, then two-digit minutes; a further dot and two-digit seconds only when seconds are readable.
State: 6.58
